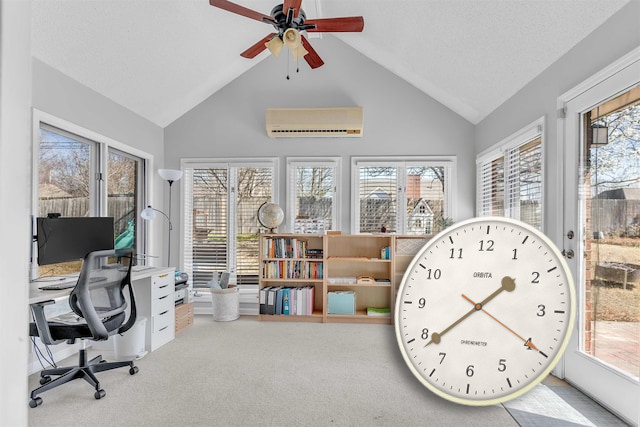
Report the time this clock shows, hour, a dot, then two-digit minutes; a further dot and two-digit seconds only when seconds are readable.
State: 1.38.20
